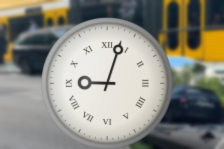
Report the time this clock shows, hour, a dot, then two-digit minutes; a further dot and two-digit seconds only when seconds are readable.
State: 9.03
